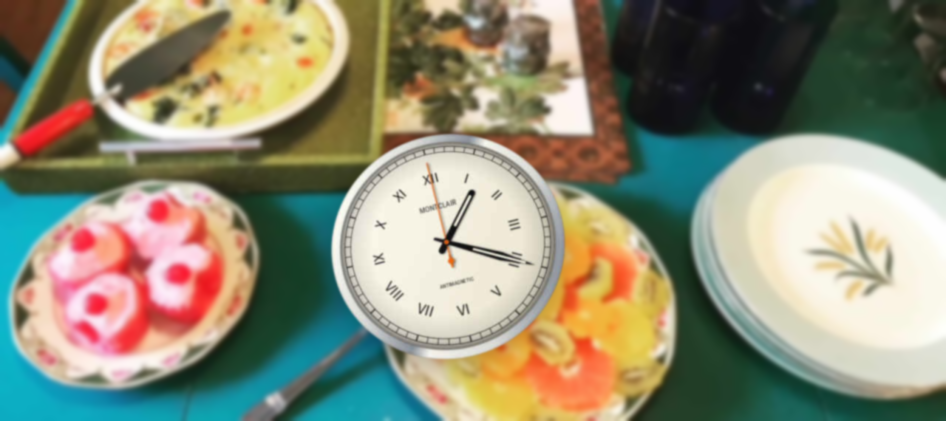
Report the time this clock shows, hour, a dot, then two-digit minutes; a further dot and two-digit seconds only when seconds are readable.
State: 1.20.00
